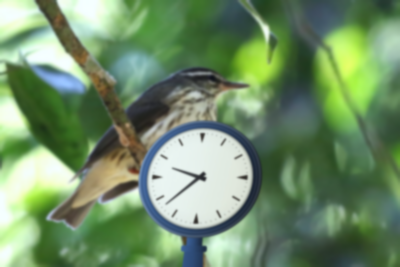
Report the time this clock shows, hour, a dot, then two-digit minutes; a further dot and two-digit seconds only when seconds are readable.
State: 9.38
